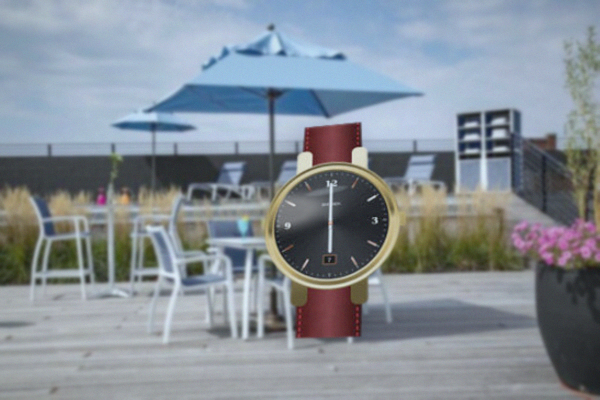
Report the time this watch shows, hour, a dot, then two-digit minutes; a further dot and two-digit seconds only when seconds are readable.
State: 6.00
